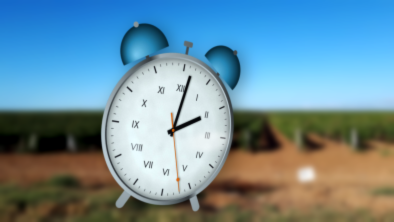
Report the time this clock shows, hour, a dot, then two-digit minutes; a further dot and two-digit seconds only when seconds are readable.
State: 2.01.27
